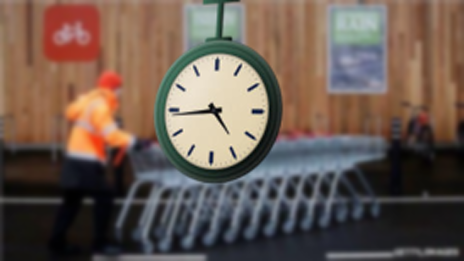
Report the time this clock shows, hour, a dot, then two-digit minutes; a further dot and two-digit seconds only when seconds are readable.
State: 4.44
